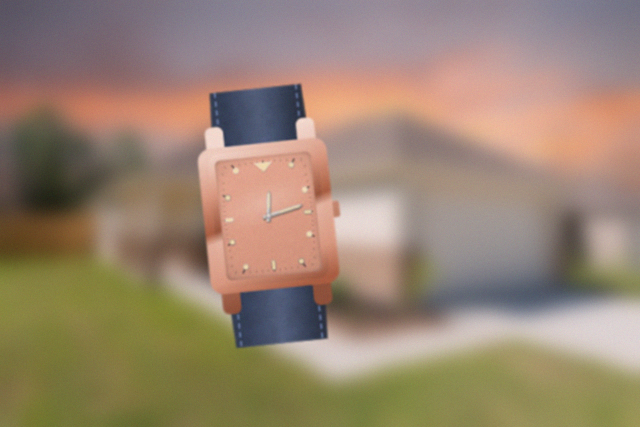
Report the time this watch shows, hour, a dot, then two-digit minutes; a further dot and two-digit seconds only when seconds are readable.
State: 12.13
